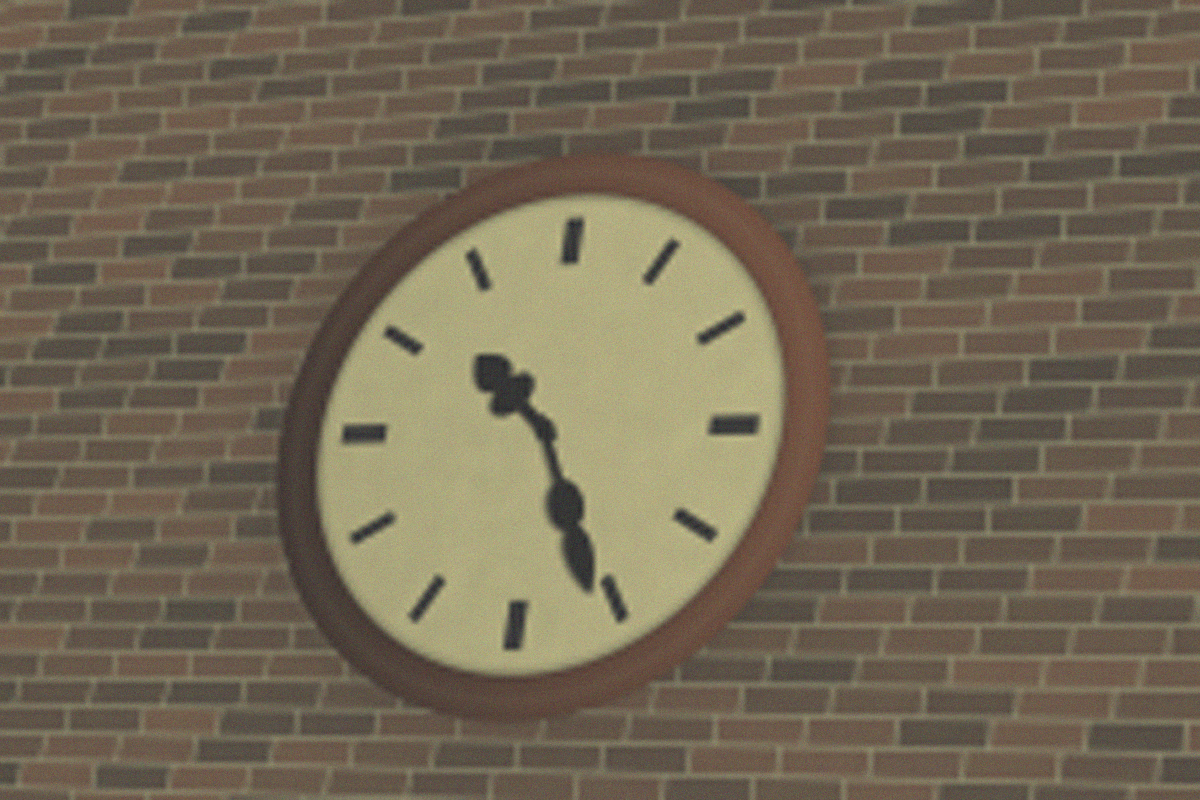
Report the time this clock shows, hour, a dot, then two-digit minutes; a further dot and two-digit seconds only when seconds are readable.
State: 10.26
